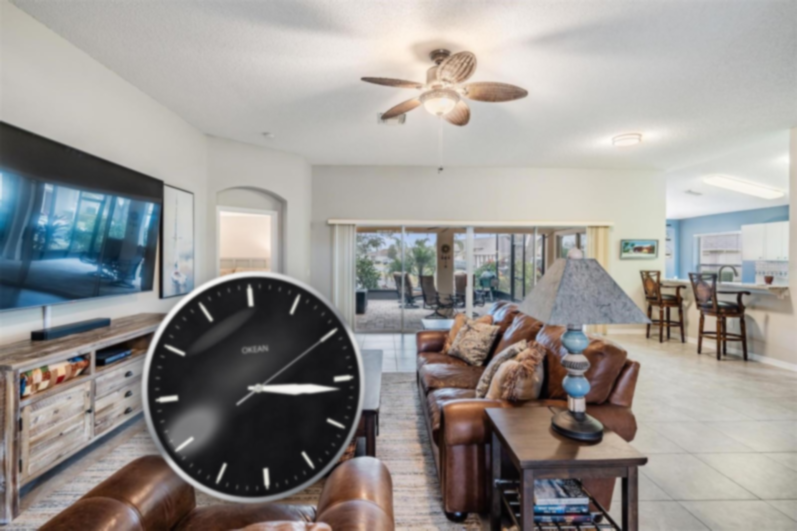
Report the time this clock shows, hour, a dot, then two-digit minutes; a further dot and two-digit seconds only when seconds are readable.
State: 3.16.10
